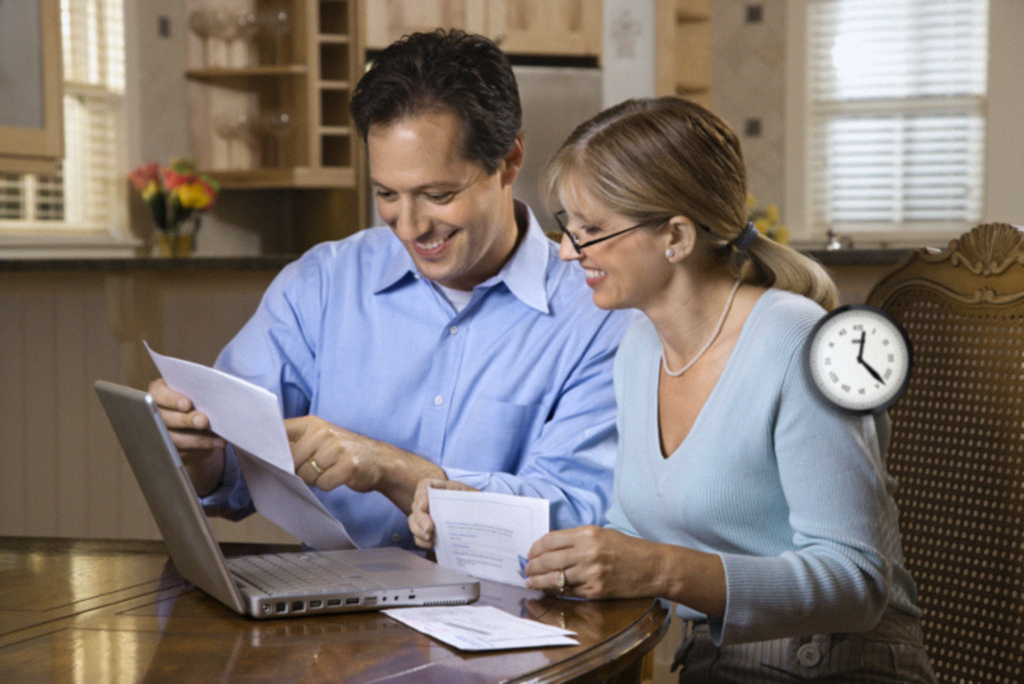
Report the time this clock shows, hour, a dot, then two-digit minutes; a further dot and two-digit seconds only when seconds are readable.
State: 12.23
